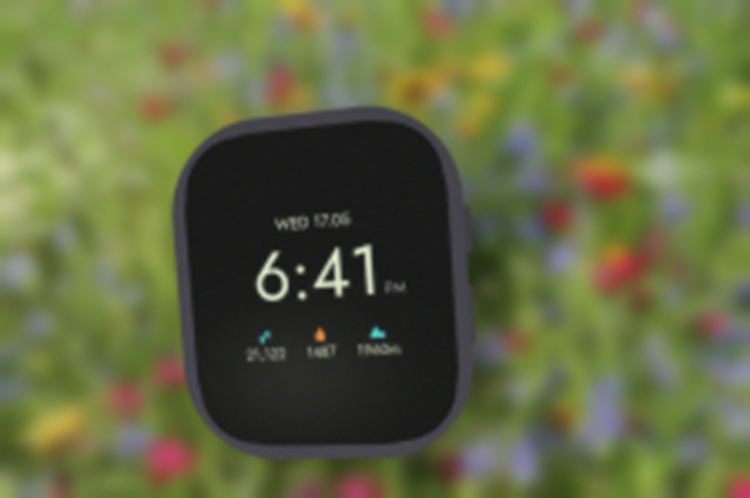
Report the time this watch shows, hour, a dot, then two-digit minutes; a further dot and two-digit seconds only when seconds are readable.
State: 6.41
